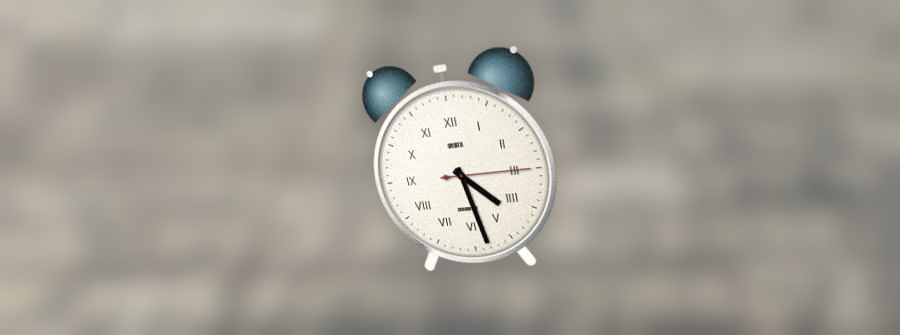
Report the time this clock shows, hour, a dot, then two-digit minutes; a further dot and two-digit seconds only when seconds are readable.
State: 4.28.15
